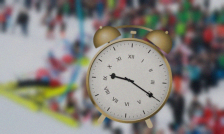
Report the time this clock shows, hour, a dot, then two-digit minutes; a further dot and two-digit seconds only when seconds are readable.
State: 9.20
